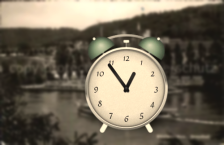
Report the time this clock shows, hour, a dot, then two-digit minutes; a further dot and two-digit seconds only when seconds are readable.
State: 12.54
